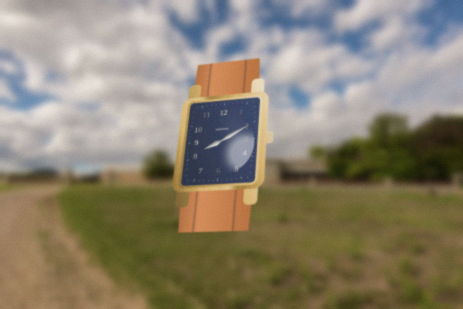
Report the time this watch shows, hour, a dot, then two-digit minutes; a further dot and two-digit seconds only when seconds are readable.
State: 8.10
